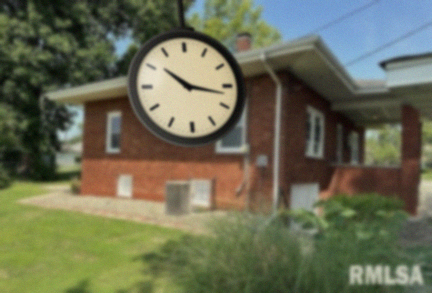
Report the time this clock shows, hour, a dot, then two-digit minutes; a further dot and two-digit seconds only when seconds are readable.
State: 10.17
